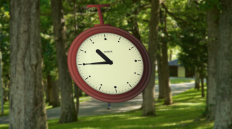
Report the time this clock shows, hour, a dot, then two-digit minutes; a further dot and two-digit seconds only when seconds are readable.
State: 10.45
